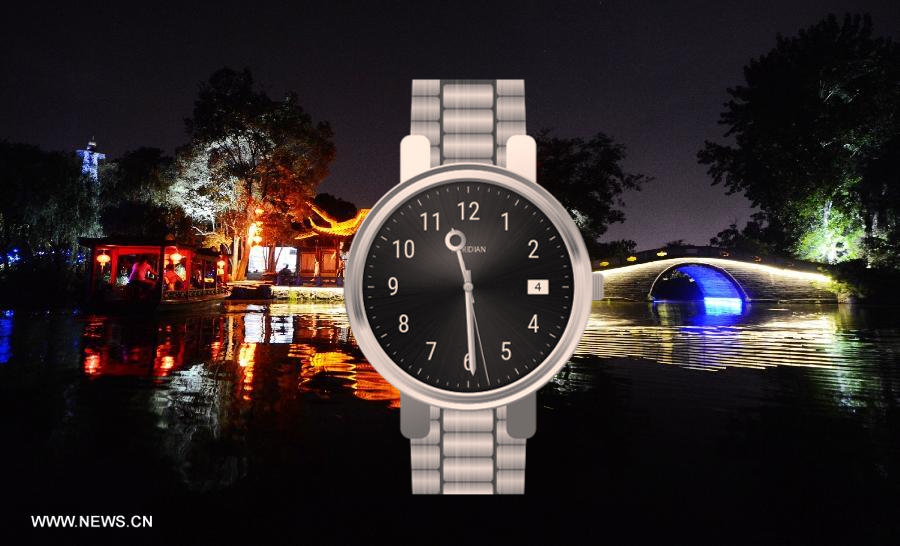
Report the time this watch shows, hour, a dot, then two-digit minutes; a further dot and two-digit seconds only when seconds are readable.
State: 11.29.28
